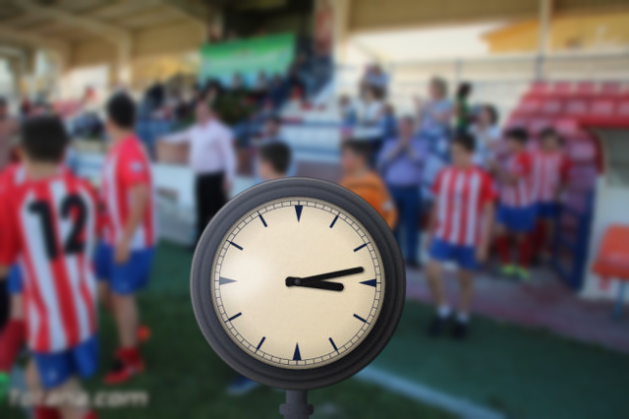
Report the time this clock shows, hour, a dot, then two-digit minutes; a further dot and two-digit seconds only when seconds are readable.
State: 3.13
